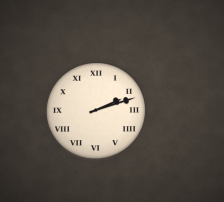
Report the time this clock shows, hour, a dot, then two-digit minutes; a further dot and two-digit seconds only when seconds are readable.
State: 2.12
